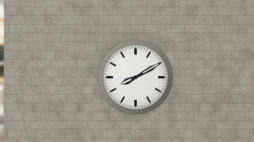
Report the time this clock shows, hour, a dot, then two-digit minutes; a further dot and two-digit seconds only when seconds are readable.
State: 8.10
